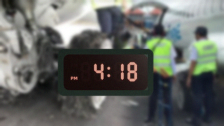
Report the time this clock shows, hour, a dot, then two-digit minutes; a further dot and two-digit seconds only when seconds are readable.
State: 4.18
